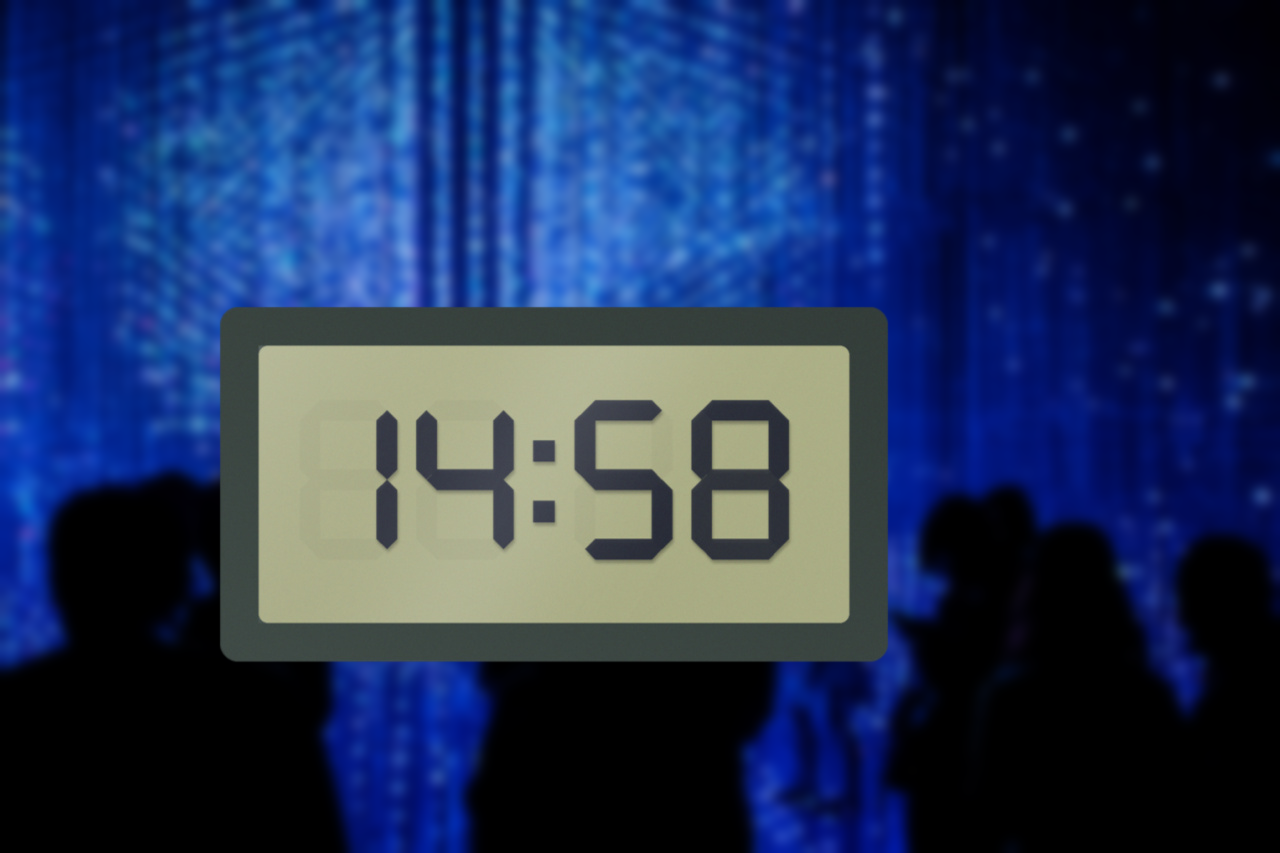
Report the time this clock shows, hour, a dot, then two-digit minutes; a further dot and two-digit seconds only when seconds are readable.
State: 14.58
